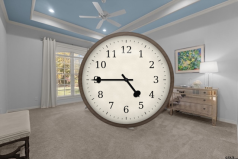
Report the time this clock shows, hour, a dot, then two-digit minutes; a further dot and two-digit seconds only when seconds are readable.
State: 4.45
